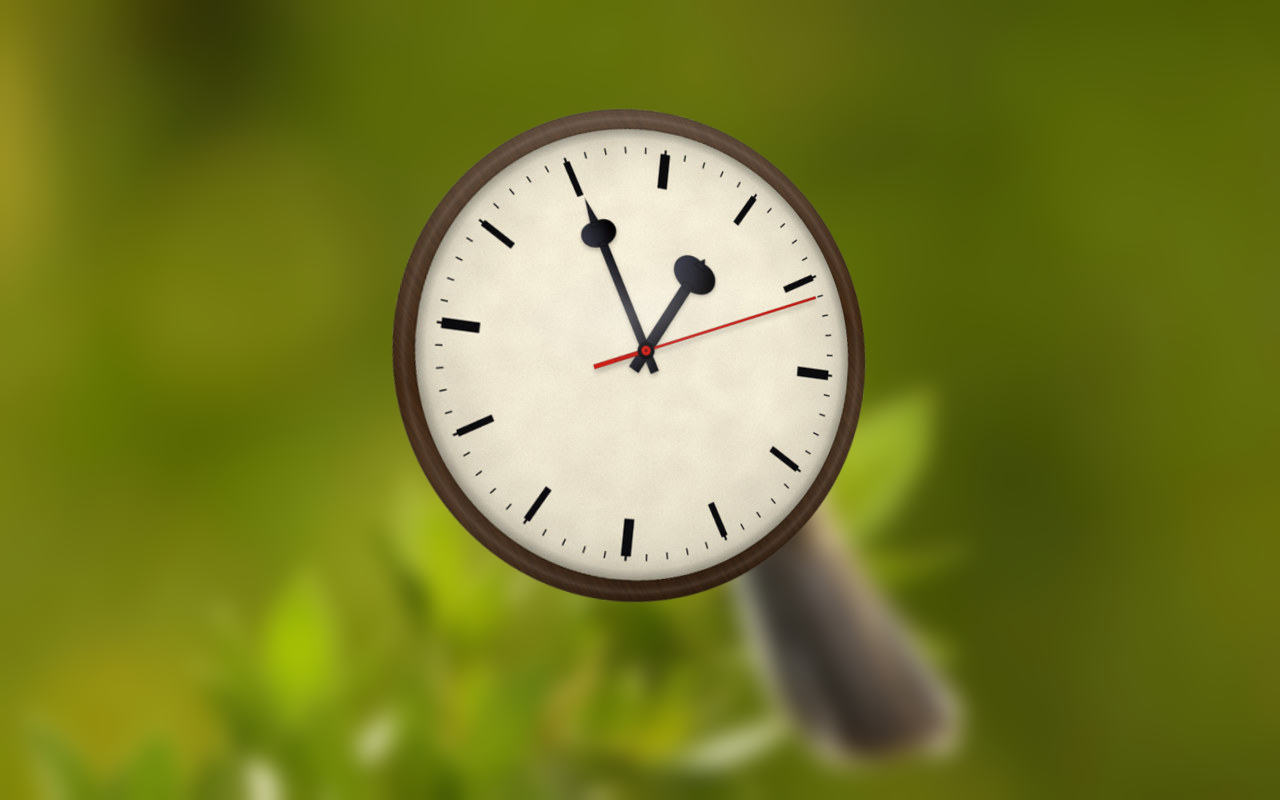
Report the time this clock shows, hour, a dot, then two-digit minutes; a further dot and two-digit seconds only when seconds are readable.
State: 12.55.11
